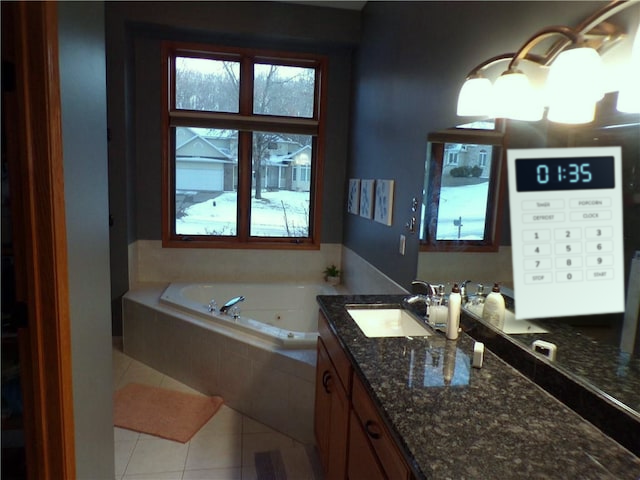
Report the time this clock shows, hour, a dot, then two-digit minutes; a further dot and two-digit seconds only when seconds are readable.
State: 1.35
